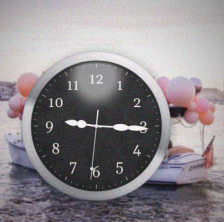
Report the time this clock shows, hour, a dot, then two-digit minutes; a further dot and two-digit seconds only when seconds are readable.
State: 9.15.31
